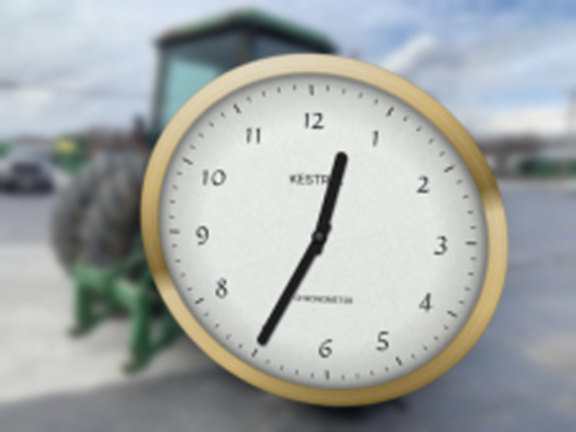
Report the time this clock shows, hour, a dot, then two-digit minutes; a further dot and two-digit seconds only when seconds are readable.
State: 12.35
